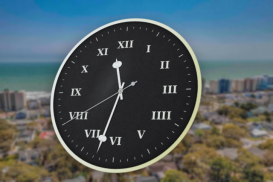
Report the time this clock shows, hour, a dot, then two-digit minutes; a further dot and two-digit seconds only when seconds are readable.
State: 11.32.40
